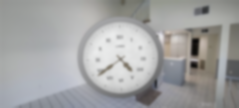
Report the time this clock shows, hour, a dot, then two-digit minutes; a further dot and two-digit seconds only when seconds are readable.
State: 4.39
